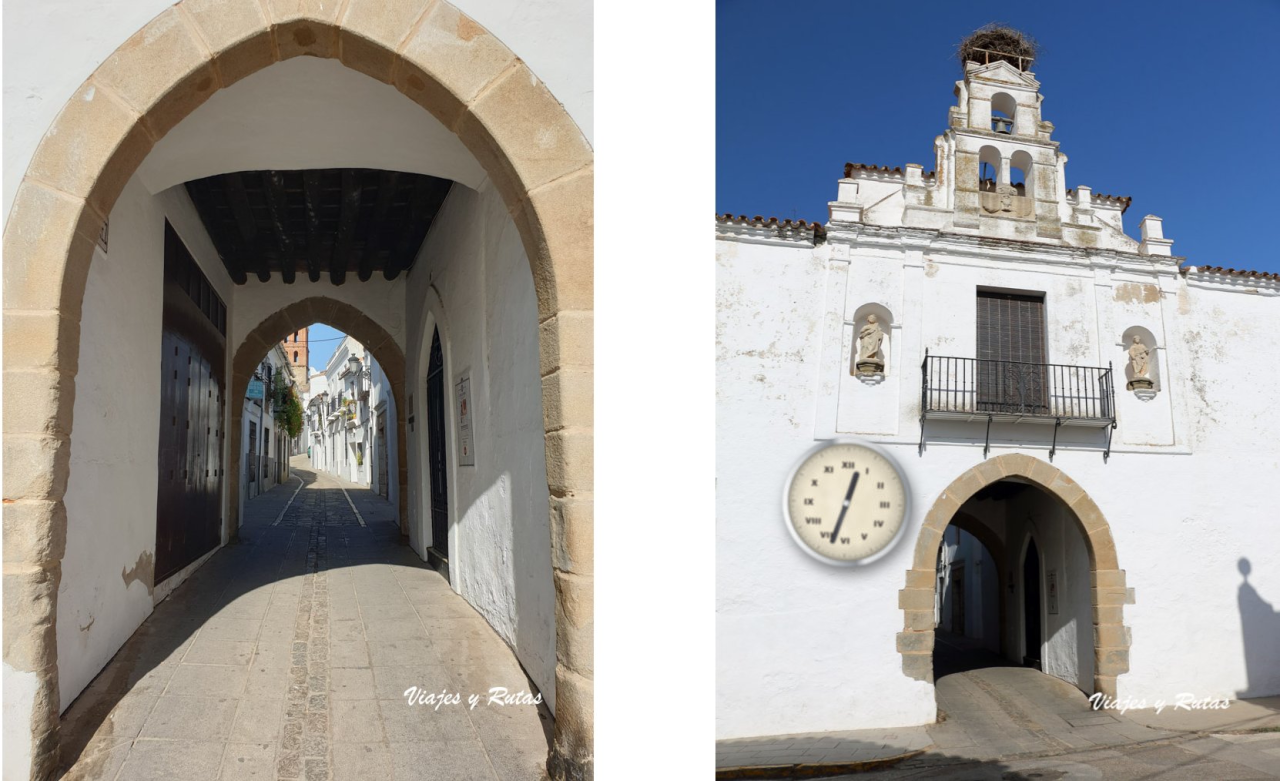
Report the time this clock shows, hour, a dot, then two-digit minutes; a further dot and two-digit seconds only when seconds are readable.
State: 12.33
